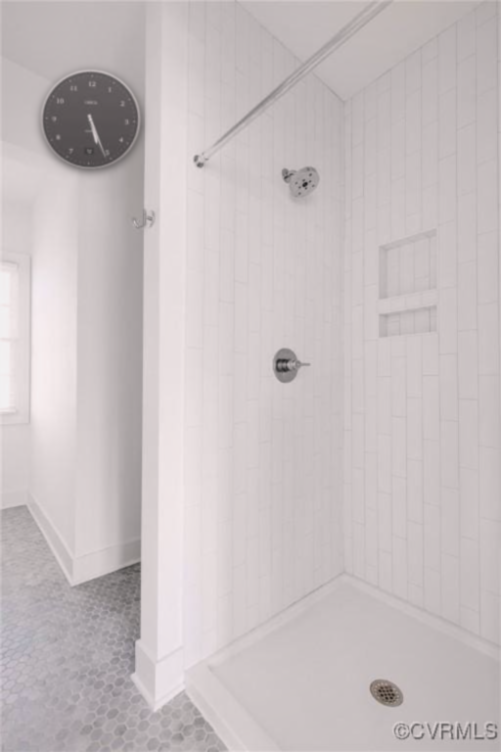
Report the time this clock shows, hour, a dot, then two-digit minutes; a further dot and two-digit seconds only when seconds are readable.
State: 5.26
